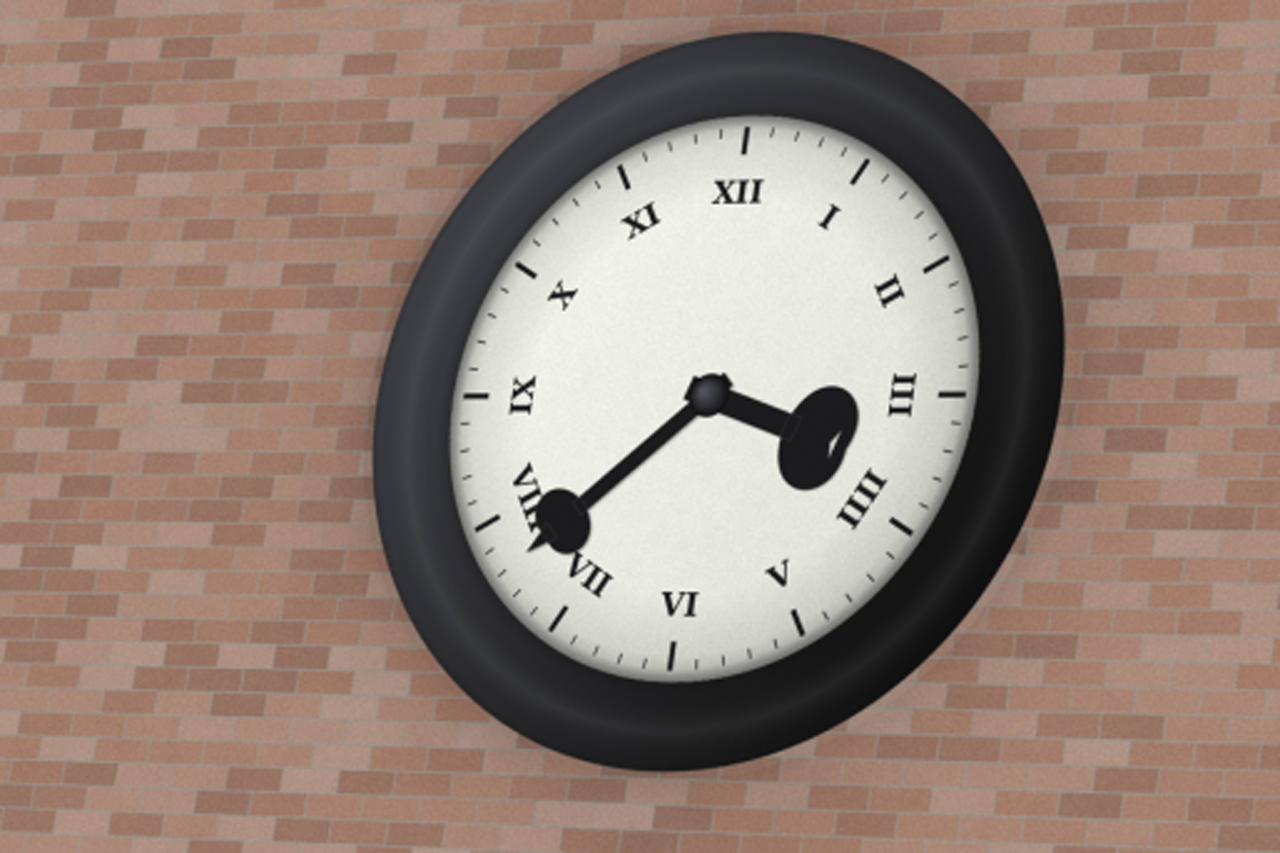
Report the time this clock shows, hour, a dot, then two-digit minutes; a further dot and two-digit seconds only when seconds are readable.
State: 3.38
